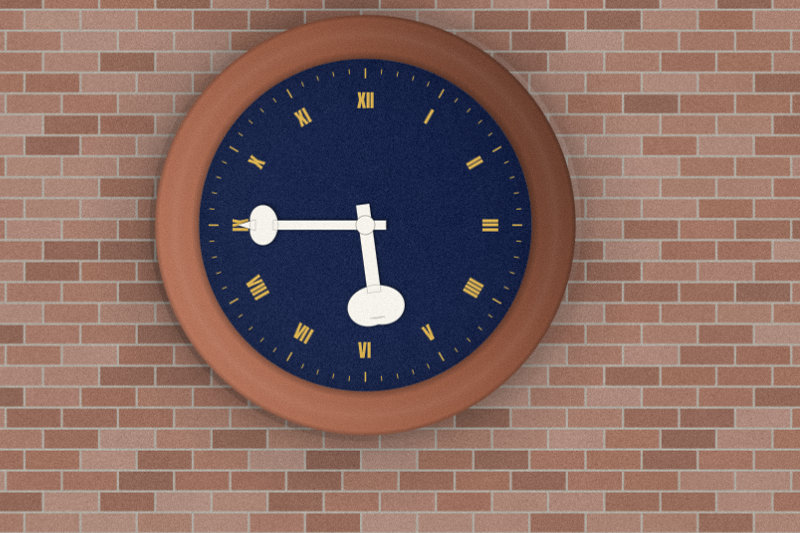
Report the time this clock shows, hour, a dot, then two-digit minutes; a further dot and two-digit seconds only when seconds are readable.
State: 5.45
